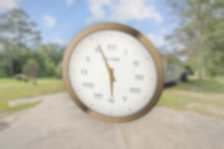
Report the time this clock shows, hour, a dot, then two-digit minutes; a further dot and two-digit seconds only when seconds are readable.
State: 5.56
